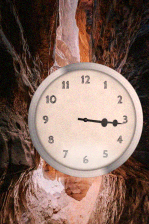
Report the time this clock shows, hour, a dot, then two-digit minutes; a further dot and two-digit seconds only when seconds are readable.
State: 3.16
